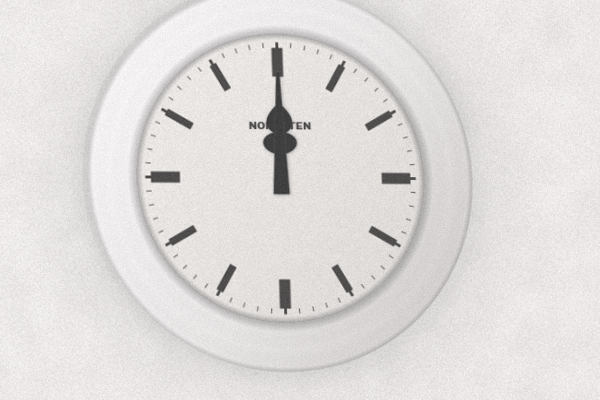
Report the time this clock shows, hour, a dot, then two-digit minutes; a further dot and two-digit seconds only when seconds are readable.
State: 12.00
